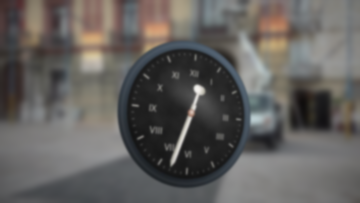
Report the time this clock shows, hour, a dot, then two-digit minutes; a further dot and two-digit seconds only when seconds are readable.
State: 12.33
